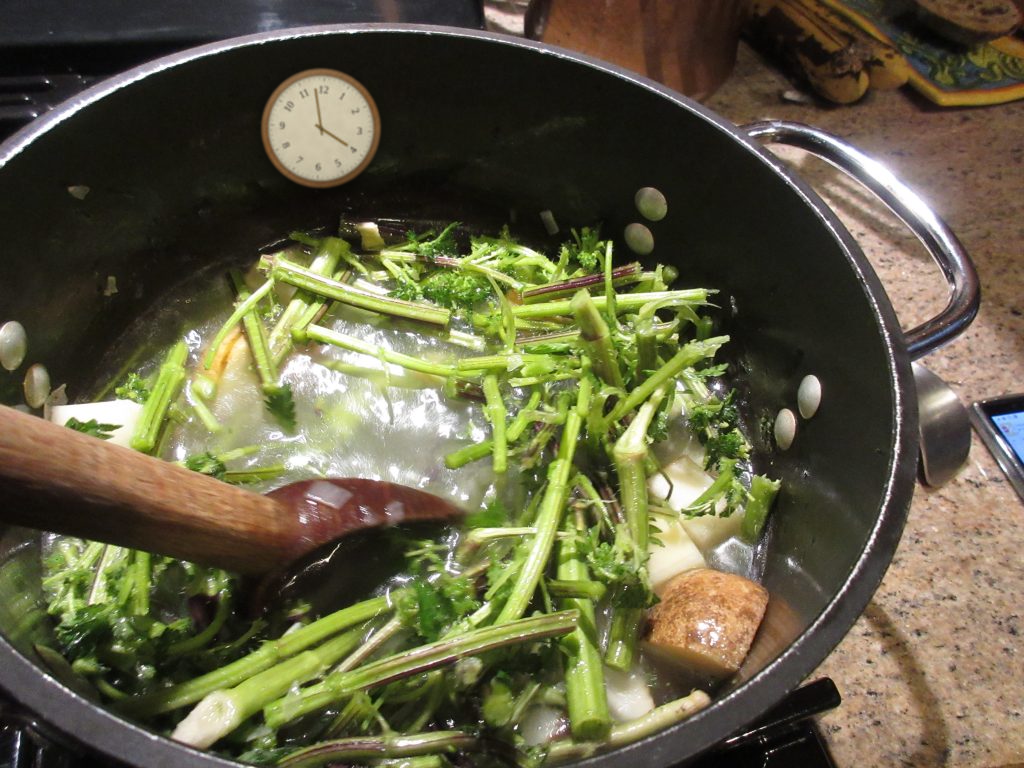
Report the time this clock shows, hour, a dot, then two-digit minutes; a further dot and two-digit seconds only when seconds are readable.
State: 3.58
